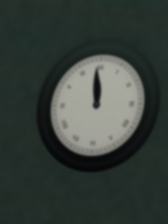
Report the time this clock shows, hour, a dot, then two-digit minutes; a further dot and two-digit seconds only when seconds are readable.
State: 11.59
